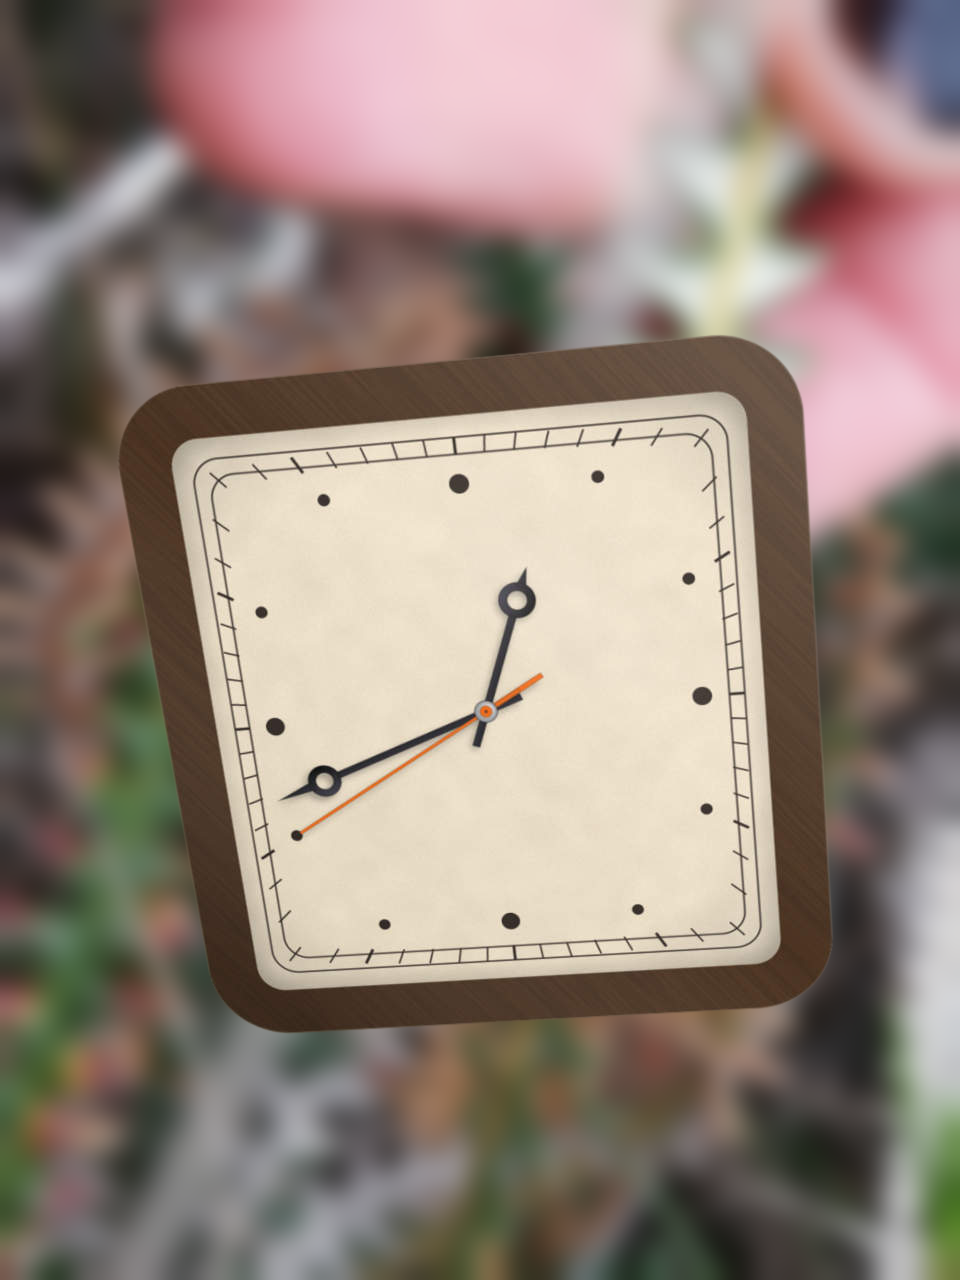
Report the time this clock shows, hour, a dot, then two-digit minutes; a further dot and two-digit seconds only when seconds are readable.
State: 12.41.40
